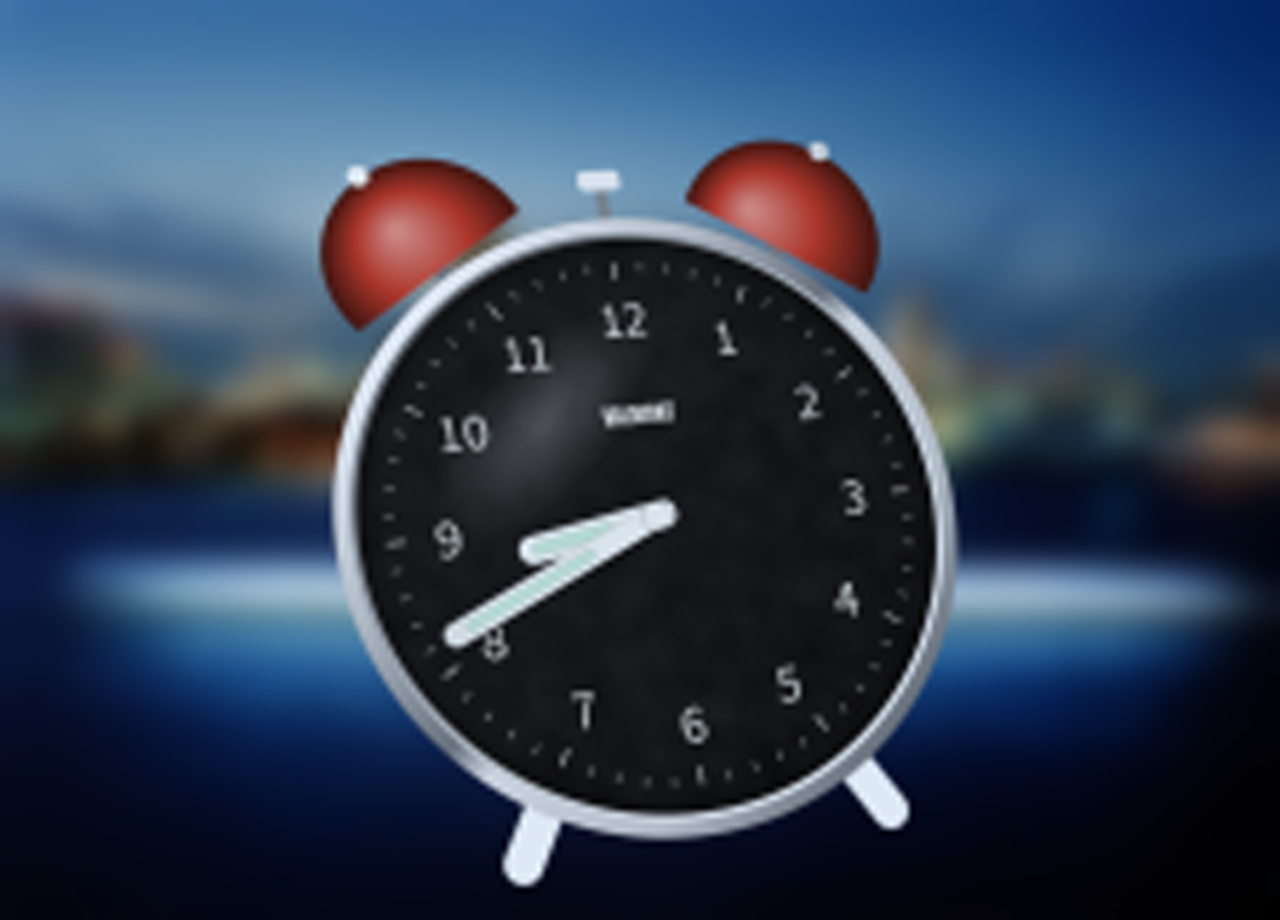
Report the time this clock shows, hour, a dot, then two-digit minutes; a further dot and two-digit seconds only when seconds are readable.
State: 8.41
